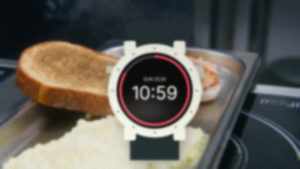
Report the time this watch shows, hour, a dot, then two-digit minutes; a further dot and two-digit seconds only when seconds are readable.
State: 10.59
